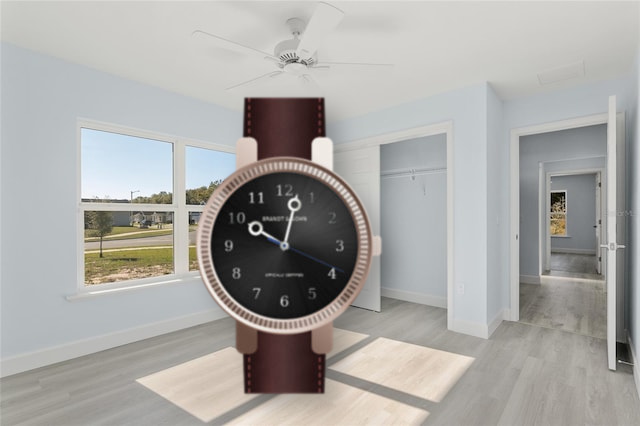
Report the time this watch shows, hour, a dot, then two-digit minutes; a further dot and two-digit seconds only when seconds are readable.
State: 10.02.19
